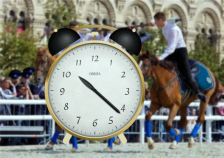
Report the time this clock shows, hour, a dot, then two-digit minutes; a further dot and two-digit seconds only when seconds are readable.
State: 10.22
